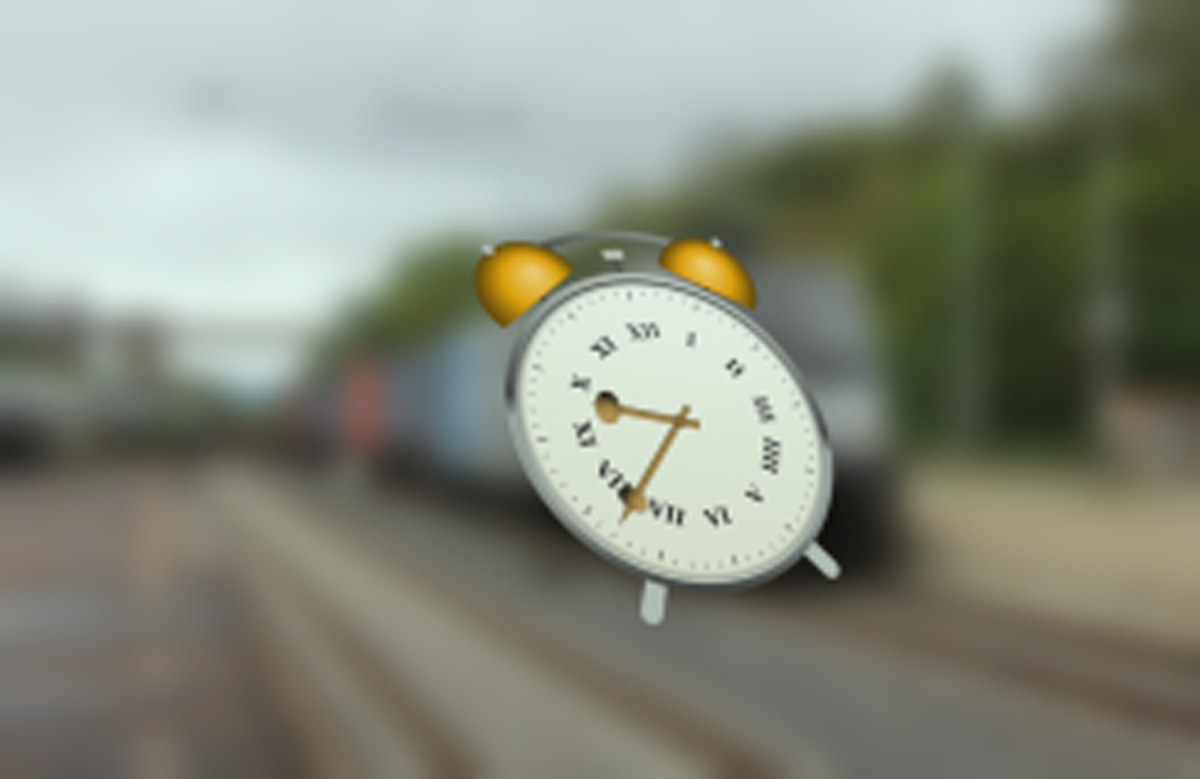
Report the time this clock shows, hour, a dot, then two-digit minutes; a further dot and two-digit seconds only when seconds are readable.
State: 9.38
